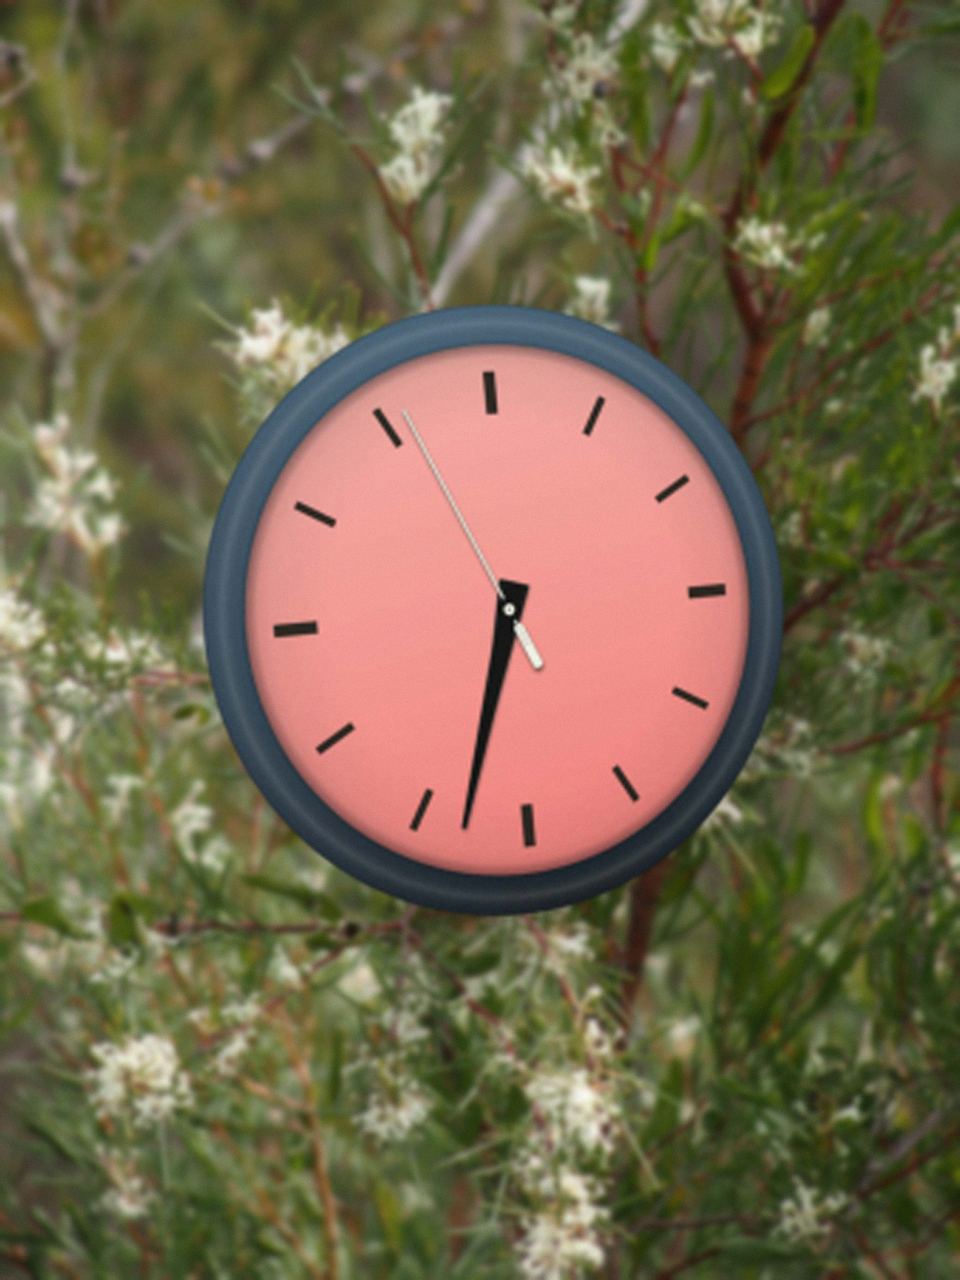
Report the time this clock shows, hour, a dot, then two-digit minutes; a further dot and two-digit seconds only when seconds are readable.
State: 6.32.56
